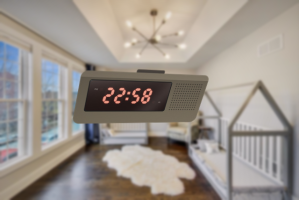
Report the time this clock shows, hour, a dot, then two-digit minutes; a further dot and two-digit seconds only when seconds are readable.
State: 22.58
